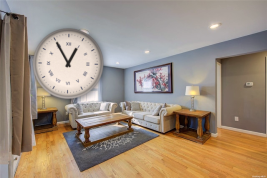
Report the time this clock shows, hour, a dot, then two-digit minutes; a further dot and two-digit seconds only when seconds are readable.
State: 12.55
